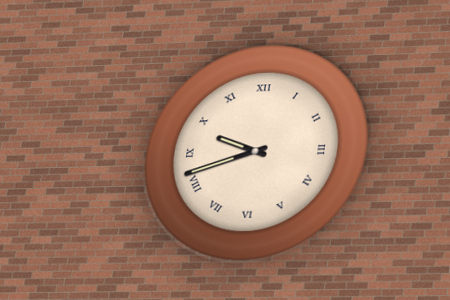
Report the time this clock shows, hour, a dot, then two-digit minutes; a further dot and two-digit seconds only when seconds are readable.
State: 9.42
